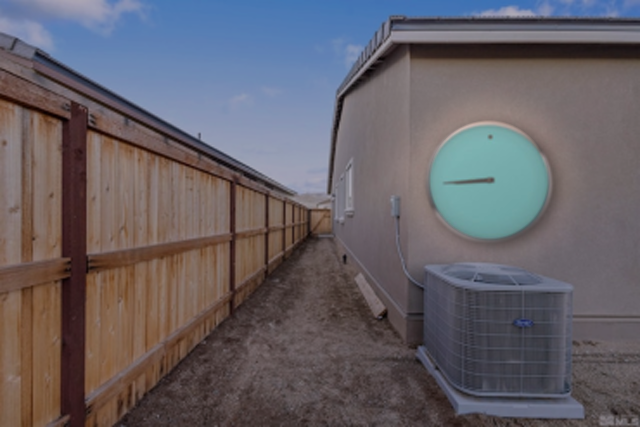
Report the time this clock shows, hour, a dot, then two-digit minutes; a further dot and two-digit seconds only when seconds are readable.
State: 8.44
